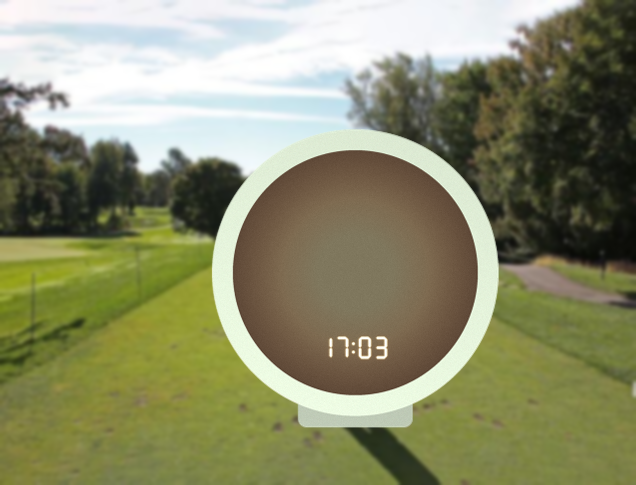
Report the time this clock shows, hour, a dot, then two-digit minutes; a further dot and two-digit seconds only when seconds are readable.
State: 17.03
